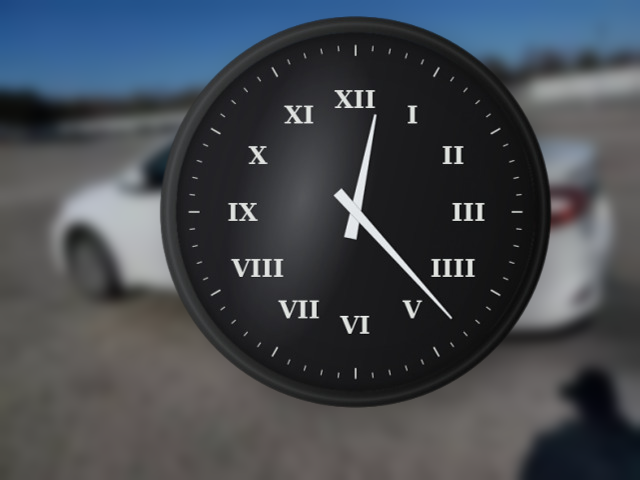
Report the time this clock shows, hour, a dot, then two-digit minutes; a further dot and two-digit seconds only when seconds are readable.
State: 12.23
